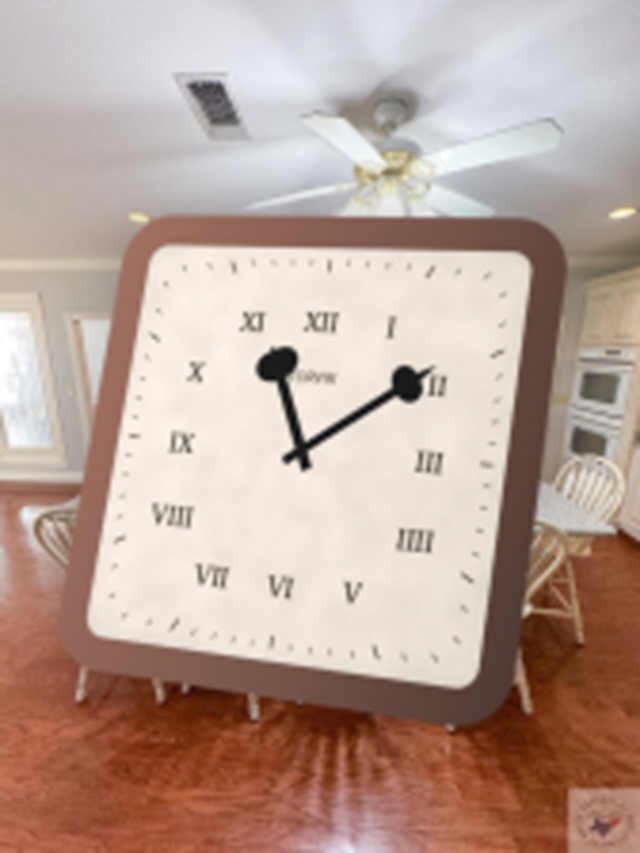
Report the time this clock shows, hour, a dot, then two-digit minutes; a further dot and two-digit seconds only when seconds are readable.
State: 11.09
